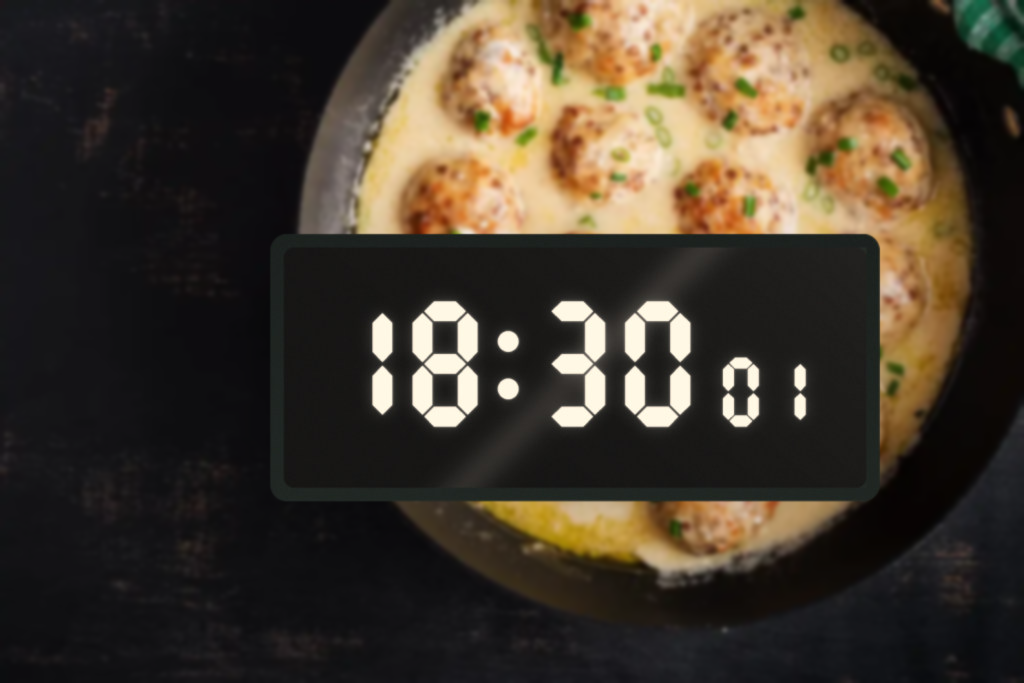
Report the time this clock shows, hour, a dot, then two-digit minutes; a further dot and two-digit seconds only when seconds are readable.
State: 18.30.01
